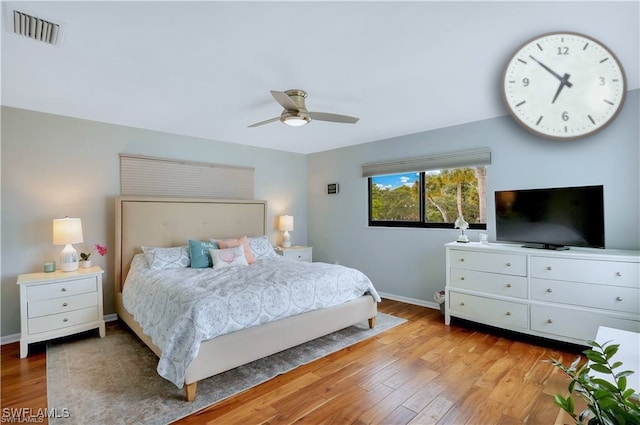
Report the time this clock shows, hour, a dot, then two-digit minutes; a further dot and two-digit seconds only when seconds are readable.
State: 6.52
